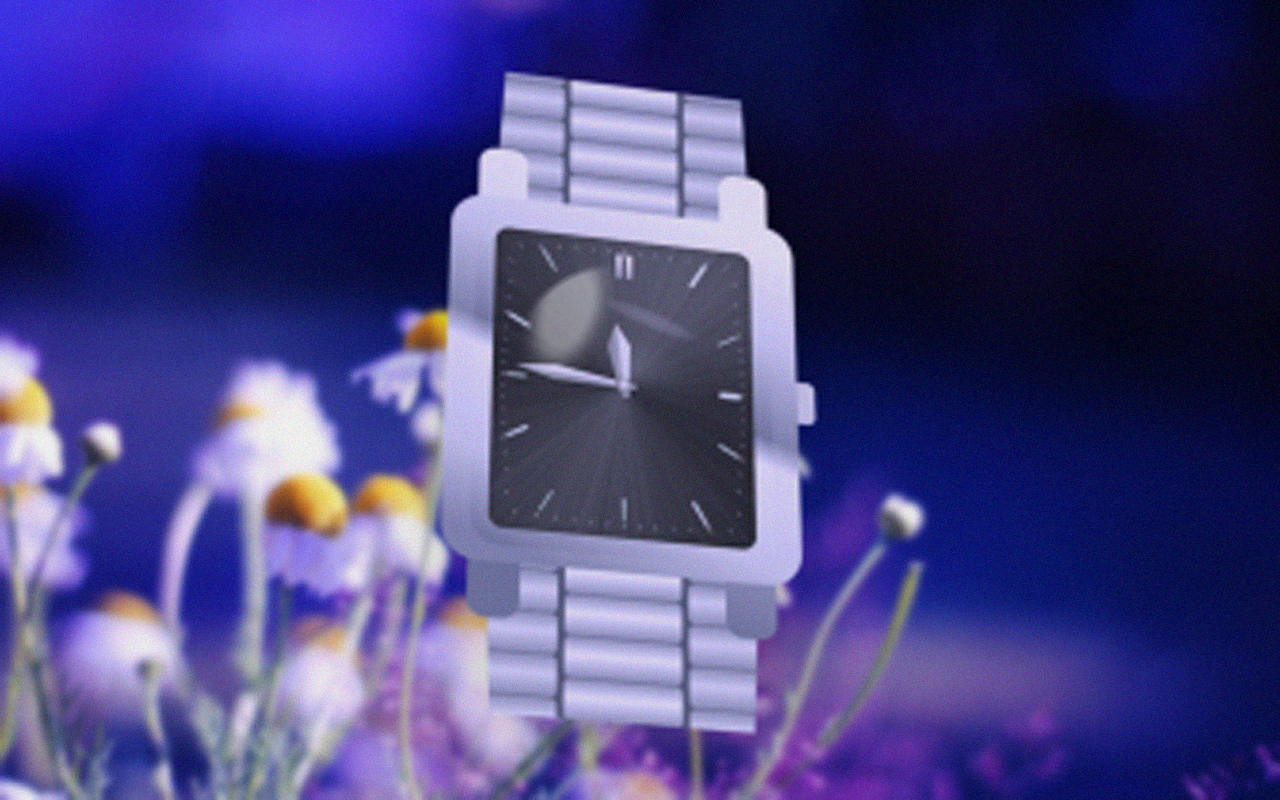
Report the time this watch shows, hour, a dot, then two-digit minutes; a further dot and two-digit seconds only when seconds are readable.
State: 11.46
